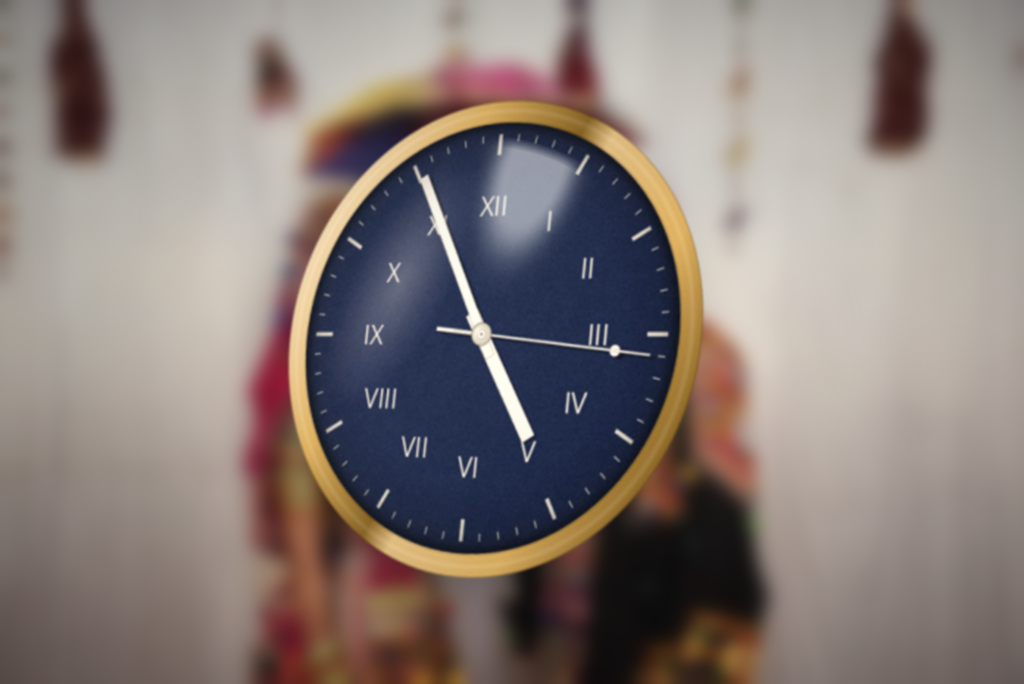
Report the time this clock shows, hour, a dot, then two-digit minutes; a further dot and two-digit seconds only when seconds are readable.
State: 4.55.16
